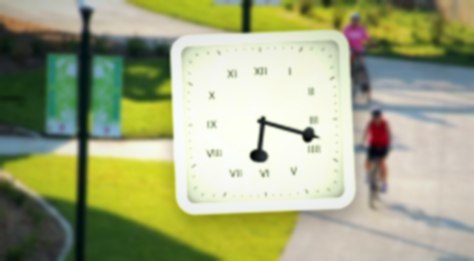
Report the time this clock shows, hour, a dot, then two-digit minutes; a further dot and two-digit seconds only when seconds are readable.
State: 6.18
